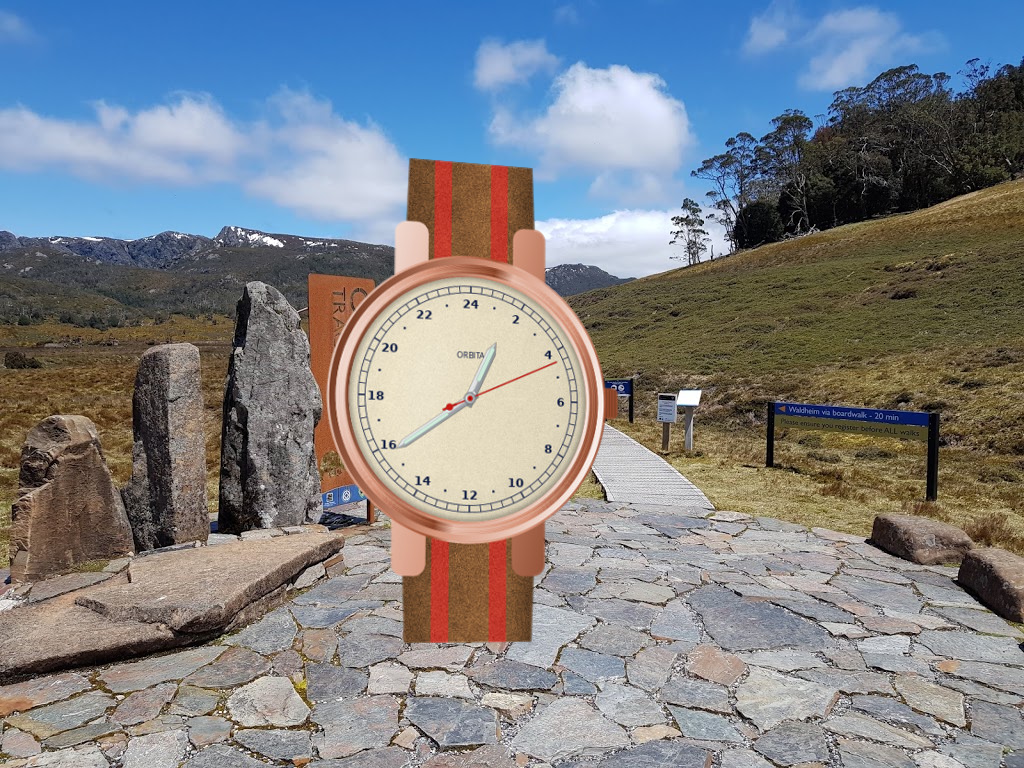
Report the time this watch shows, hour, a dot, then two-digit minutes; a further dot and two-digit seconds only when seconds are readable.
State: 1.39.11
